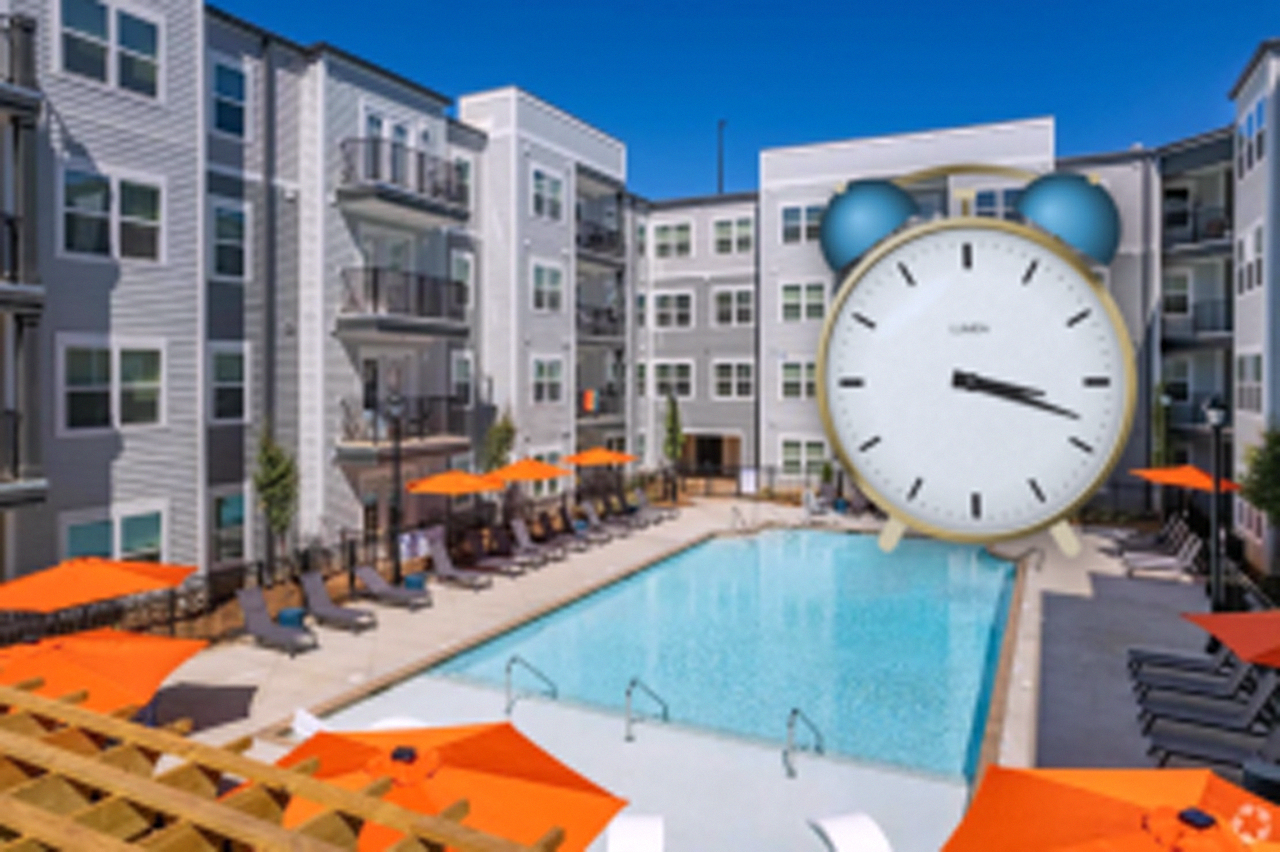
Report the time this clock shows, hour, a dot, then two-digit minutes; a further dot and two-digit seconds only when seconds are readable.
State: 3.18
